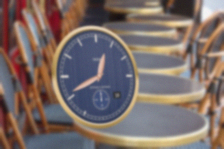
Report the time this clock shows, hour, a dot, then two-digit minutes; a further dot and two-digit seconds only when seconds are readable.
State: 12.41
